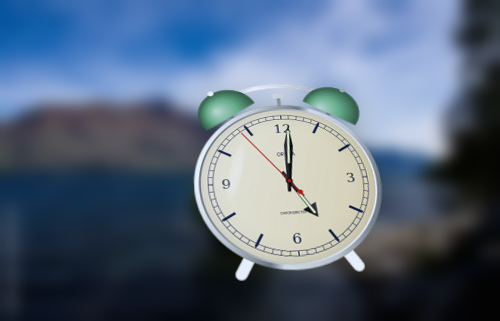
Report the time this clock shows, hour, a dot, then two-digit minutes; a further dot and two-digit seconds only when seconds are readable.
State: 5.00.54
